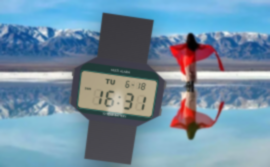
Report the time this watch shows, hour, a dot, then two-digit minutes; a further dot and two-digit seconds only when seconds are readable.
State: 16.31
